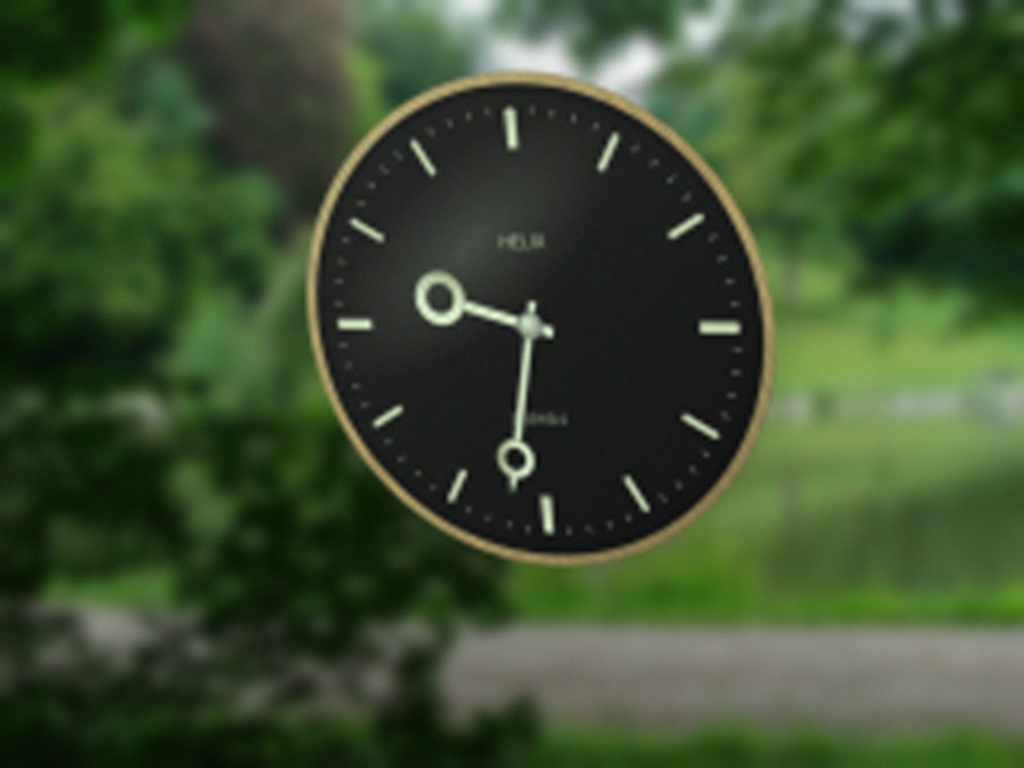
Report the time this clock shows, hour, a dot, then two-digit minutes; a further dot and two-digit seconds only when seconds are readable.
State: 9.32
